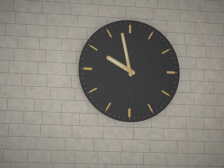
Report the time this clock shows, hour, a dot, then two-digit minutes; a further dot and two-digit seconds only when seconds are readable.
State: 9.58
